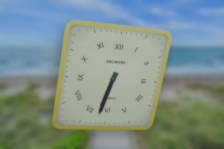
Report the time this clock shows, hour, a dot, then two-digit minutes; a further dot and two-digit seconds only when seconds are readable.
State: 6.32
